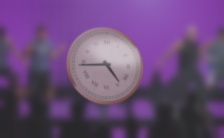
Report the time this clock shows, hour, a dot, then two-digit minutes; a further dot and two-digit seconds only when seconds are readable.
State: 4.44
